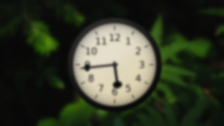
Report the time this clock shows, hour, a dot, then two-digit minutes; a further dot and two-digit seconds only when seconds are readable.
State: 5.44
